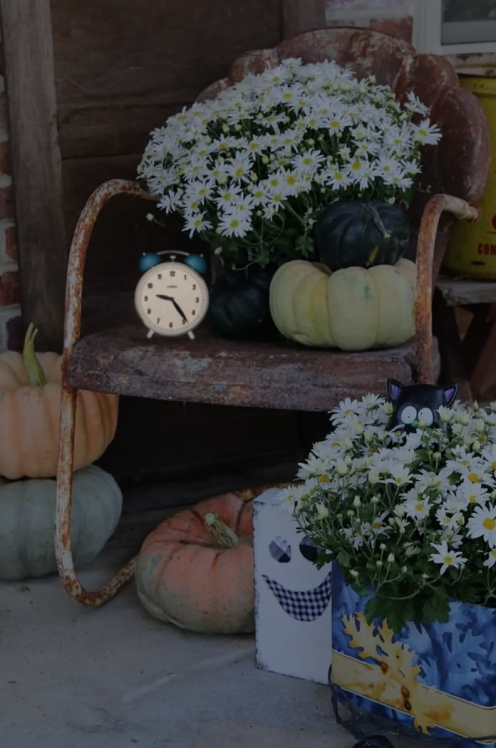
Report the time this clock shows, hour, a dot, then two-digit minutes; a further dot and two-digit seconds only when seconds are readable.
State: 9.24
